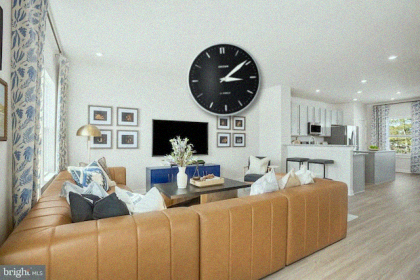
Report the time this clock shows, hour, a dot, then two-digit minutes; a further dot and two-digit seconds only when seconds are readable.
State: 3.09
